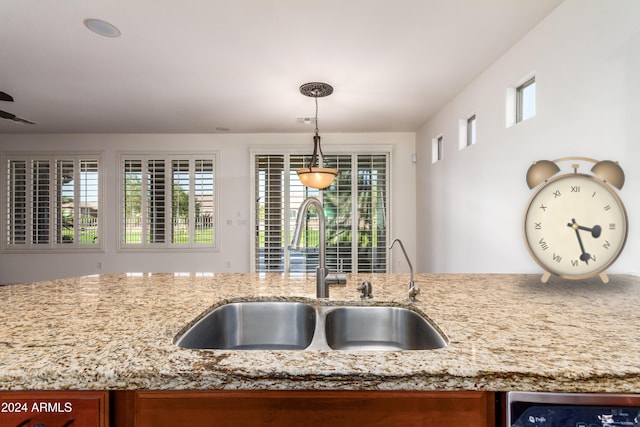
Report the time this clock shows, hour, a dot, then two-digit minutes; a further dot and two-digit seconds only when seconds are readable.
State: 3.27
